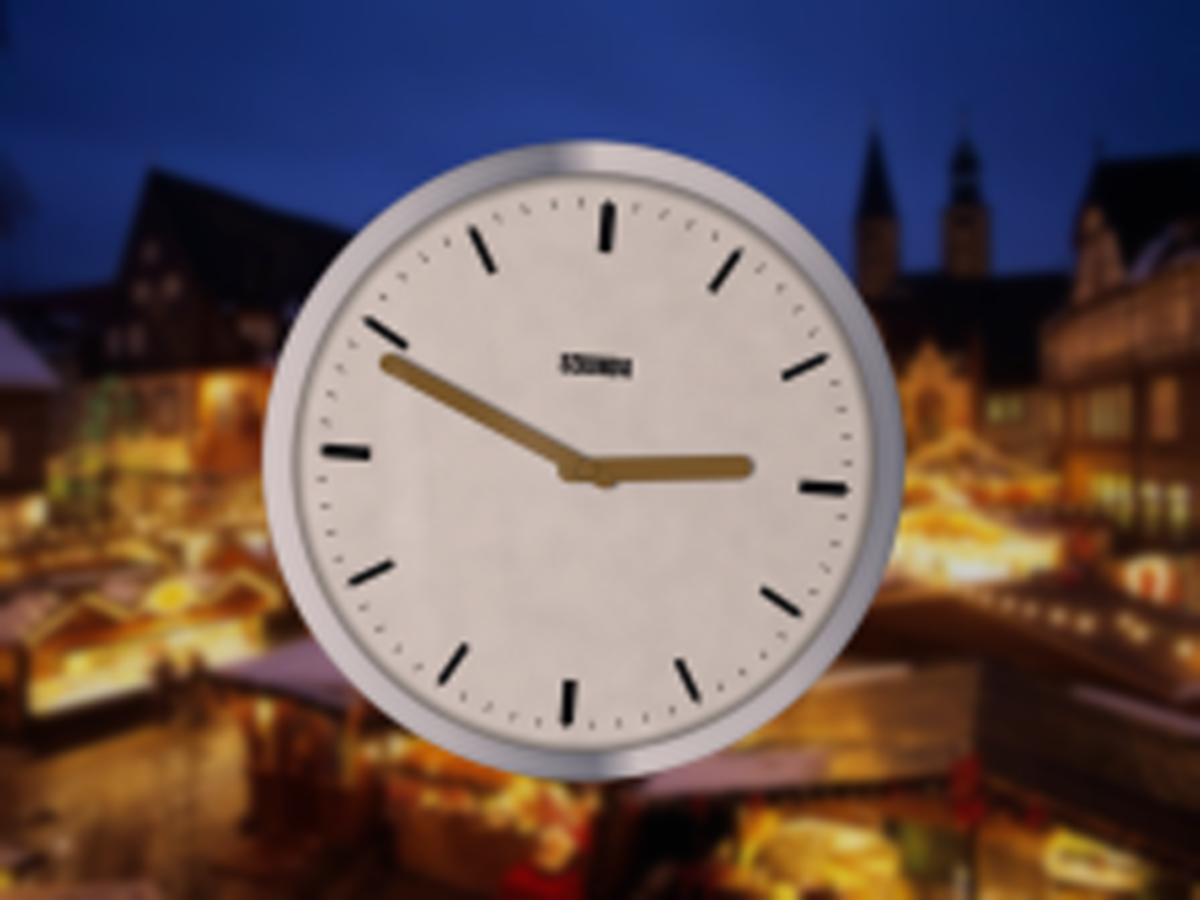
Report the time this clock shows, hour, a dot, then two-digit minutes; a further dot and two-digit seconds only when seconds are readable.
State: 2.49
